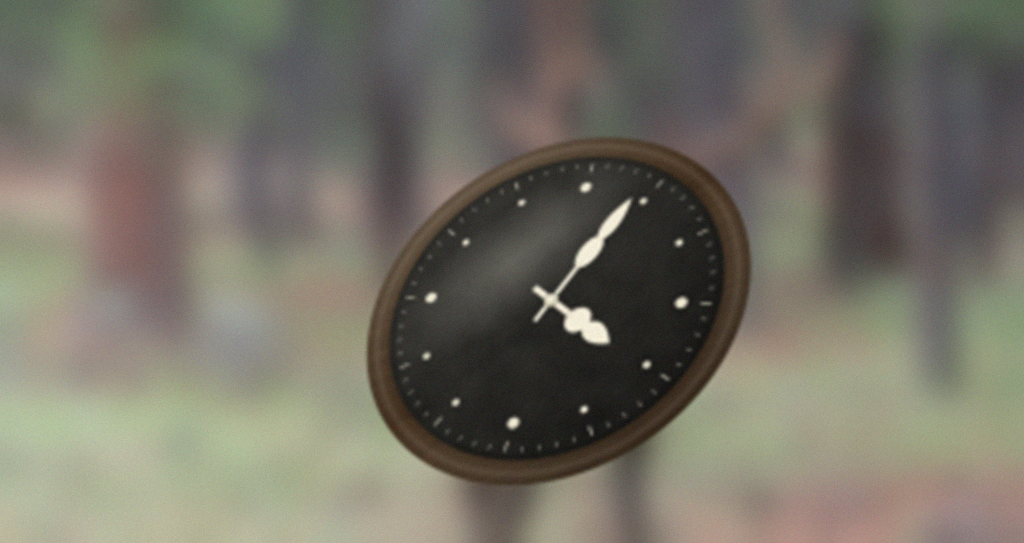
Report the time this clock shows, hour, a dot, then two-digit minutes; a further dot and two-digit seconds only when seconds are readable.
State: 4.04
